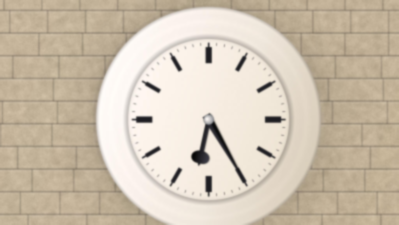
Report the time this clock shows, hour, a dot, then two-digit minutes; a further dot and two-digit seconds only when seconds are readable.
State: 6.25
